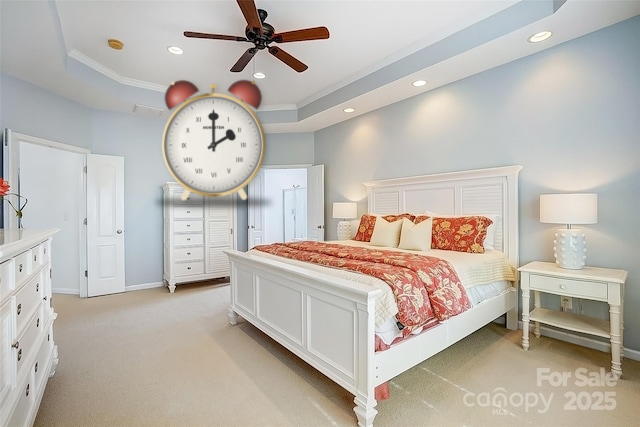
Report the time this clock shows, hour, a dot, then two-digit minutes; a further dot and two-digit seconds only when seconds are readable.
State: 2.00
